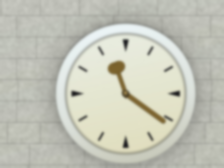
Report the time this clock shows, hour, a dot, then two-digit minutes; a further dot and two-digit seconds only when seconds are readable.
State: 11.21
